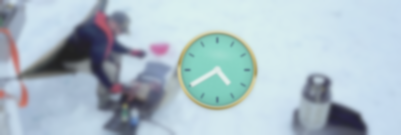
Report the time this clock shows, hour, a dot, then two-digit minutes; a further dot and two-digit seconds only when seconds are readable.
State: 4.40
